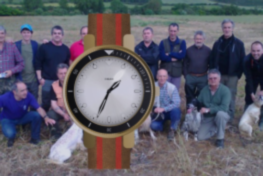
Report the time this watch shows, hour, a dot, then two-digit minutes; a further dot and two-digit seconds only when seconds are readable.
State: 1.34
